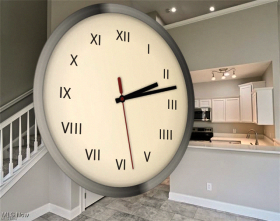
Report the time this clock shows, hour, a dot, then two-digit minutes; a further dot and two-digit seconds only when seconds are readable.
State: 2.12.28
